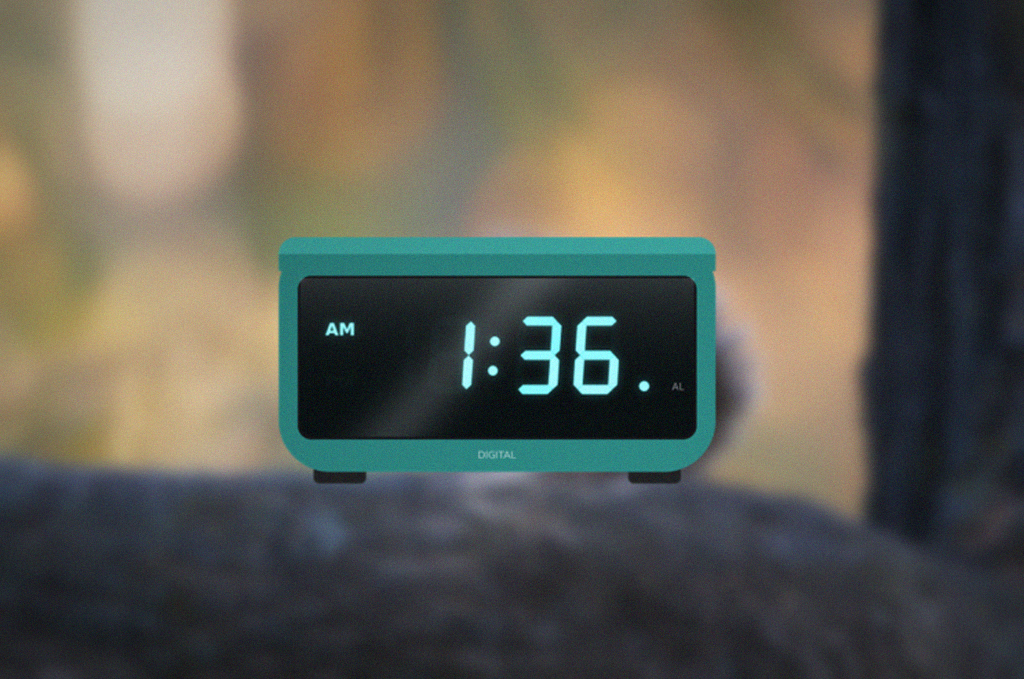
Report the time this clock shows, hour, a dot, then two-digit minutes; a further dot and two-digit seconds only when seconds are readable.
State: 1.36
